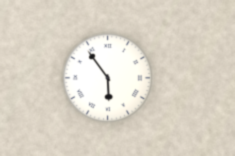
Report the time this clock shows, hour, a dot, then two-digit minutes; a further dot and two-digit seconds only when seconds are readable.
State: 5.54
